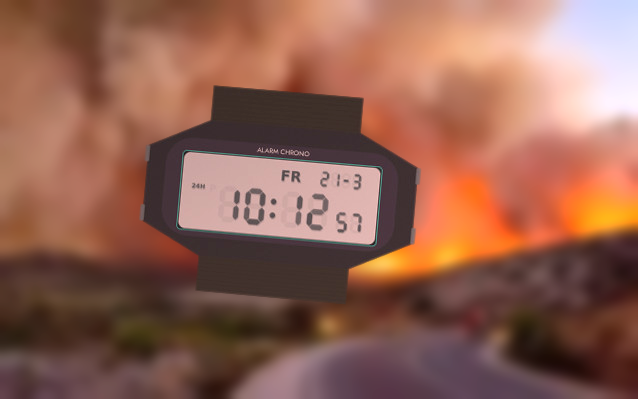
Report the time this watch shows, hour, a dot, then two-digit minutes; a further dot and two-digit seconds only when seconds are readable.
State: 10.12.57
